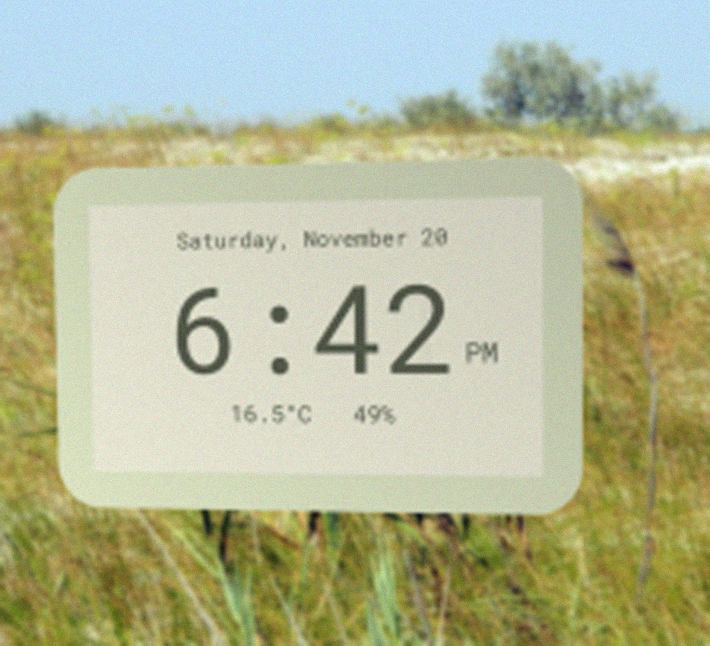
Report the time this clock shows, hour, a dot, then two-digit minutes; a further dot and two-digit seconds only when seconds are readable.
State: 6.42
